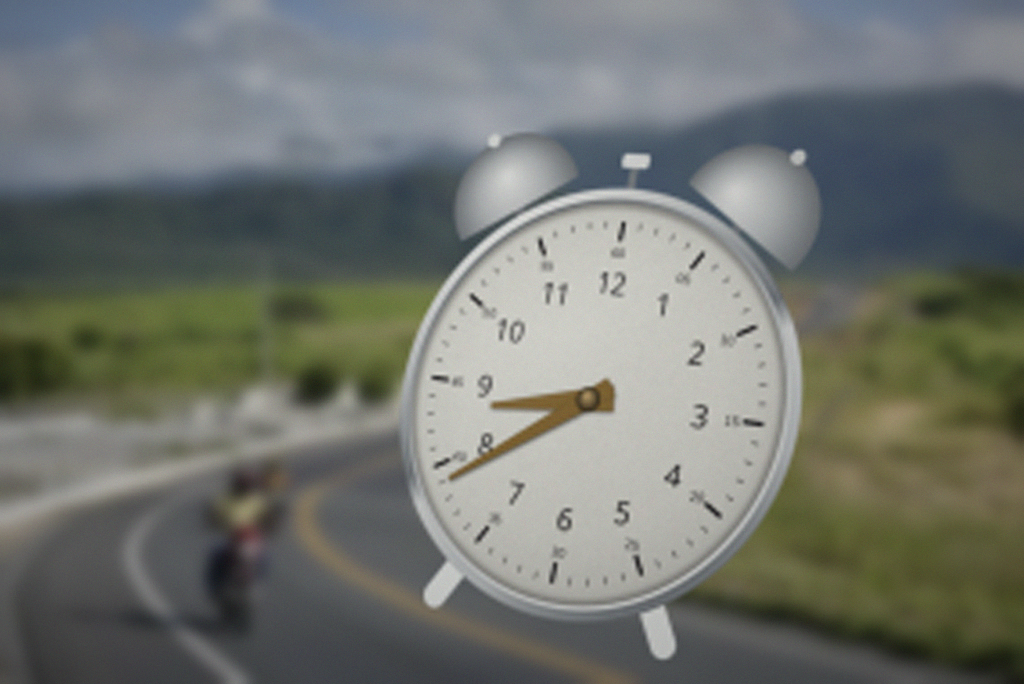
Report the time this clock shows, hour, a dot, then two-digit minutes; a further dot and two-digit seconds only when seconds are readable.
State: 8.39
